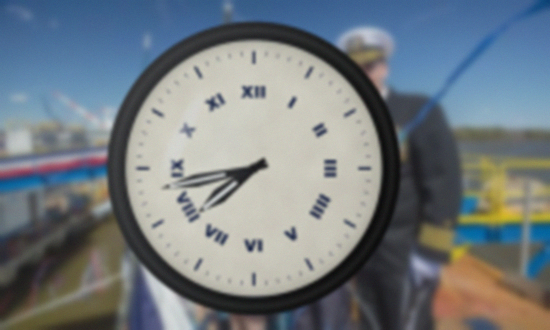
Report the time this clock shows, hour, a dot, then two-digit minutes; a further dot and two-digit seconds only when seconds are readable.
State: 7.43
